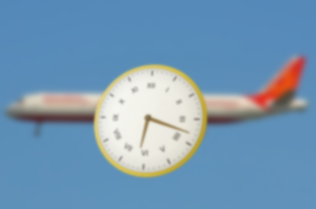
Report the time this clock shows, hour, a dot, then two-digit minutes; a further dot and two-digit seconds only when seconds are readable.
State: 6.18
